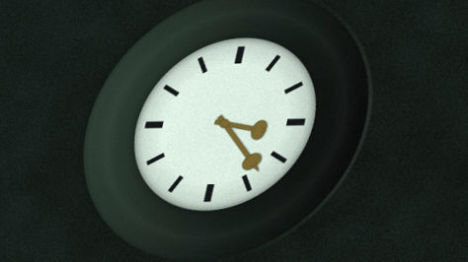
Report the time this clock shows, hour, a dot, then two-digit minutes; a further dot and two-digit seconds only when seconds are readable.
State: 3.23
